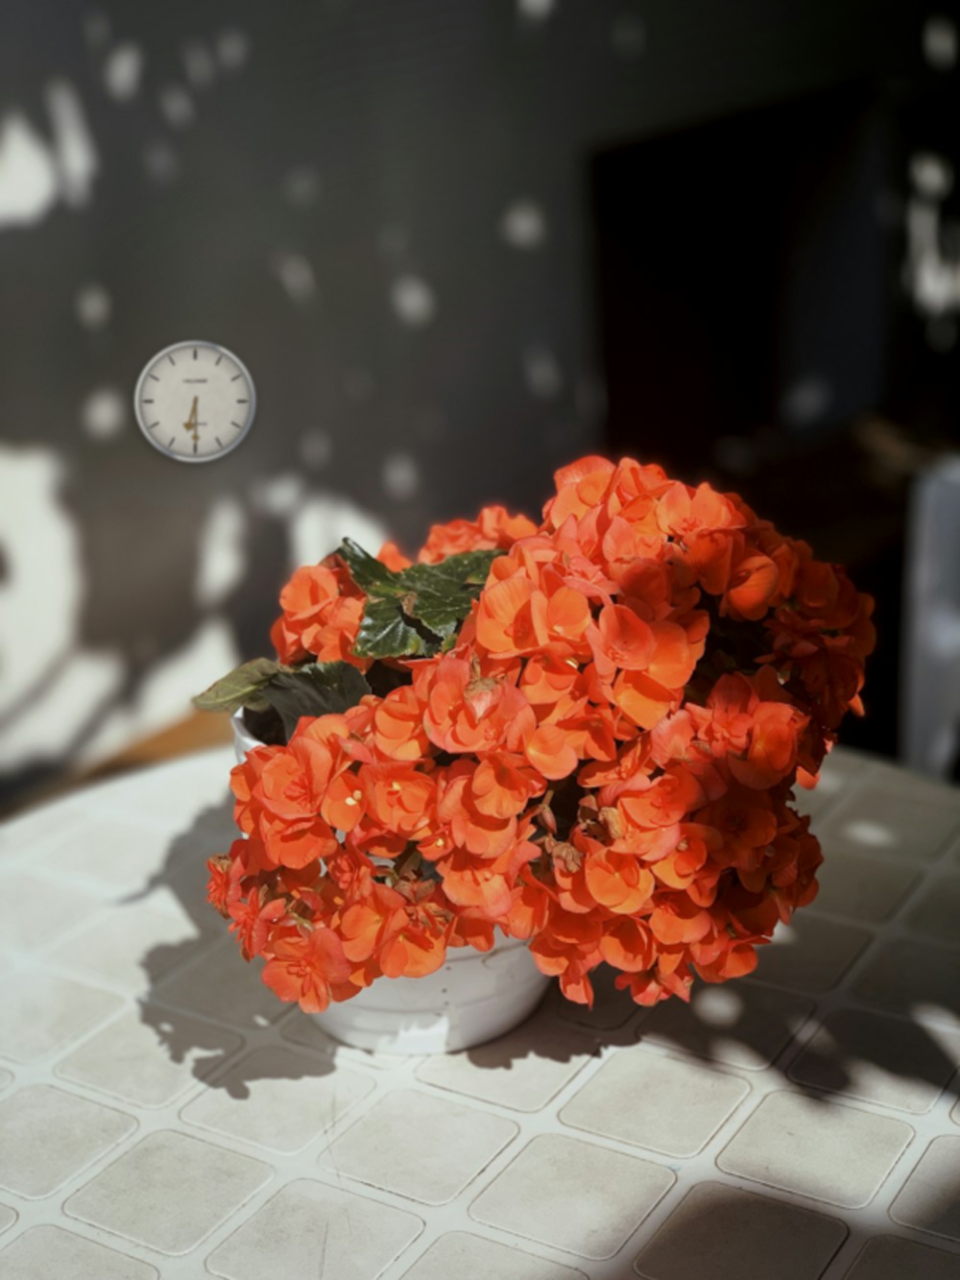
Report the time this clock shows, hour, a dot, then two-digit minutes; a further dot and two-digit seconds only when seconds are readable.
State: 6.30
